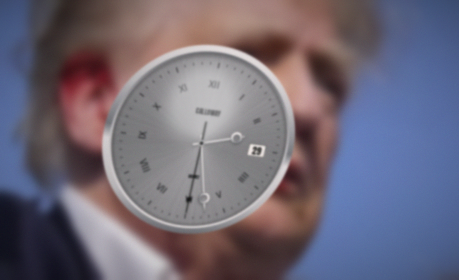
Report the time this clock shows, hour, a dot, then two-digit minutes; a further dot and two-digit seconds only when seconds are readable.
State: 2.27.30
